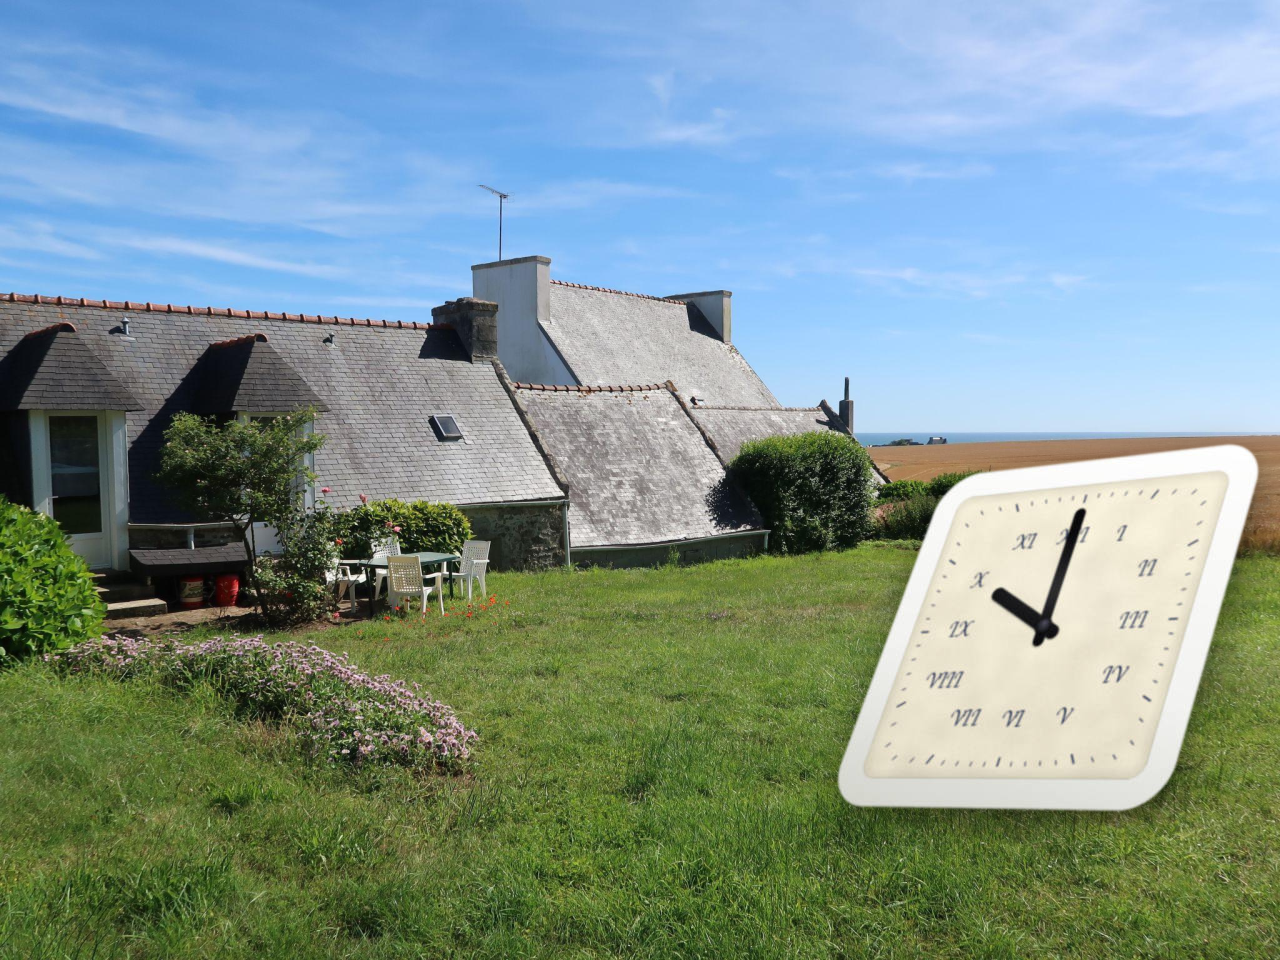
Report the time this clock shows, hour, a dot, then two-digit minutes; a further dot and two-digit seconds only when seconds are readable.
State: 10.00
